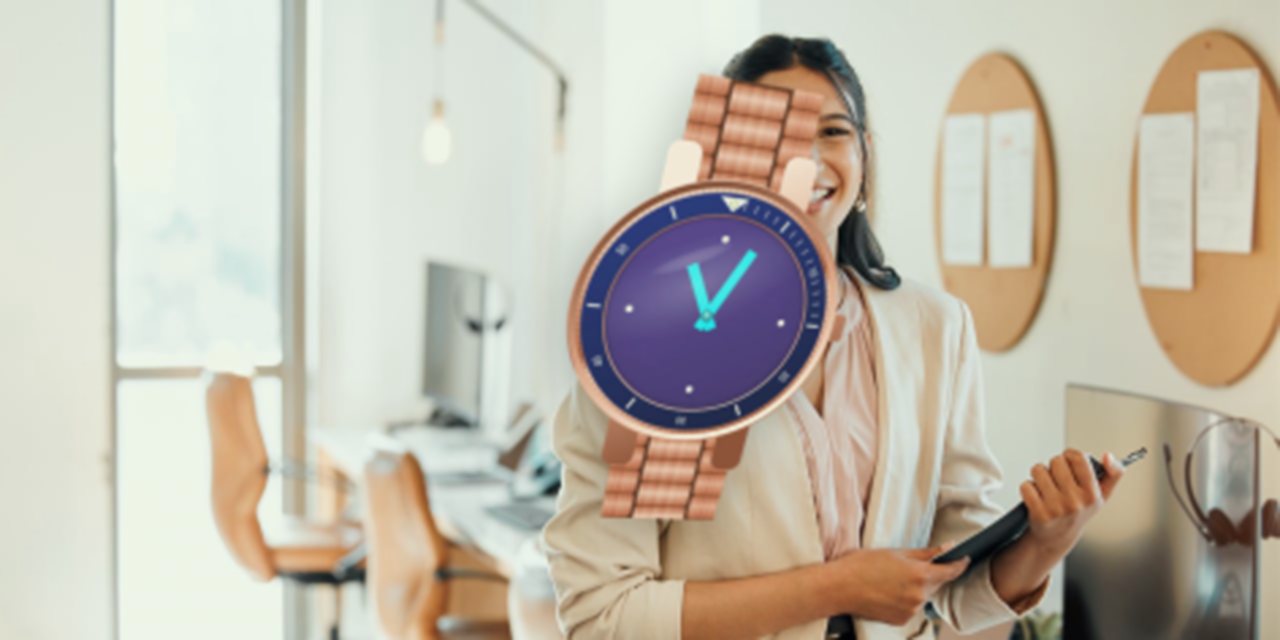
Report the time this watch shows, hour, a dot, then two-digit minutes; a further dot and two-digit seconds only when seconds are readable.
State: 11.04
